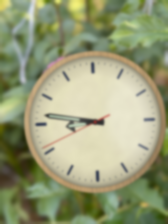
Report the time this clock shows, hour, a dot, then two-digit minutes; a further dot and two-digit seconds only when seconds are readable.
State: 8.46.41
